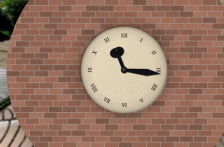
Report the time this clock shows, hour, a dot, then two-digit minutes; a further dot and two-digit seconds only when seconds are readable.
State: 11.16
